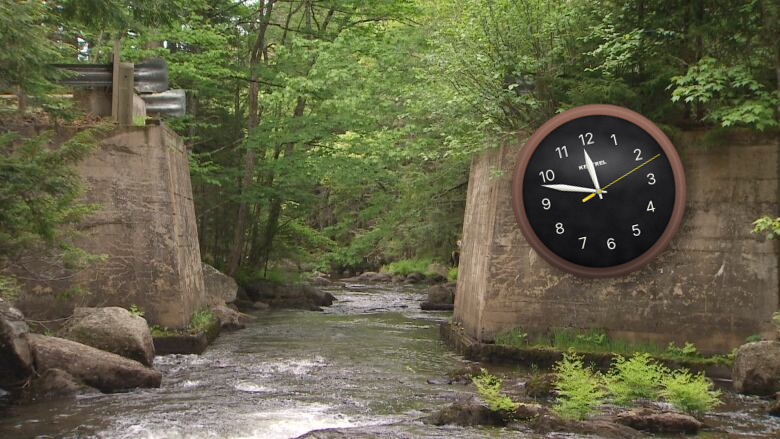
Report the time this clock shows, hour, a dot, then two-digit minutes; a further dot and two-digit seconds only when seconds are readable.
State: 11.48.12
